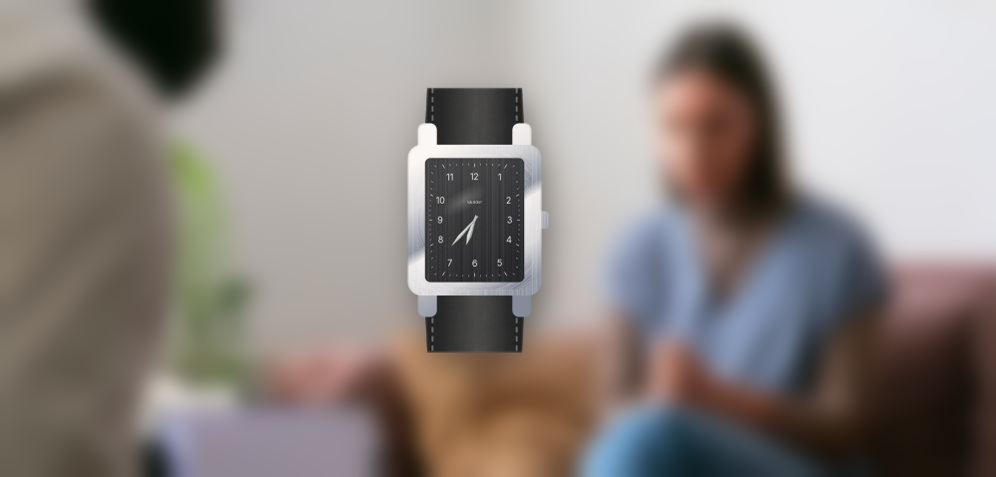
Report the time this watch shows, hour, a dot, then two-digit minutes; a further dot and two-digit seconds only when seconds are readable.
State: 6.37
